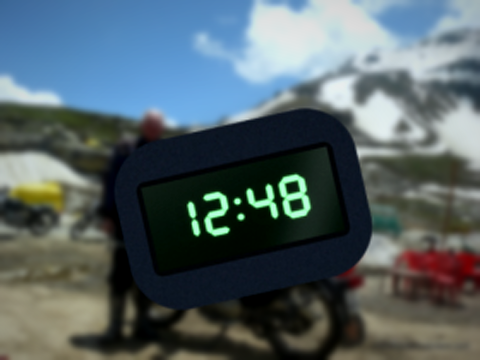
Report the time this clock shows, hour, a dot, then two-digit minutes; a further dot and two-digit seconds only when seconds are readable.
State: 12.48
